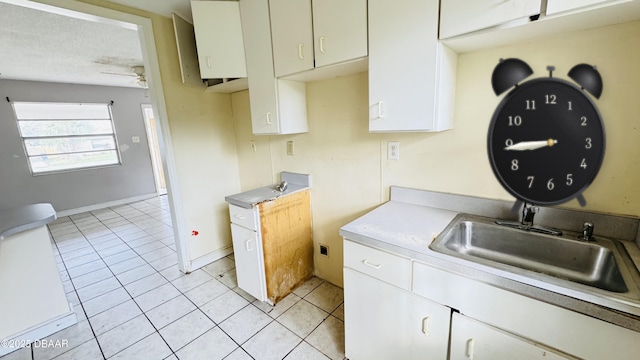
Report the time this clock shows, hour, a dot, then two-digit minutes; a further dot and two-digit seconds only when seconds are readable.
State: 8.44
